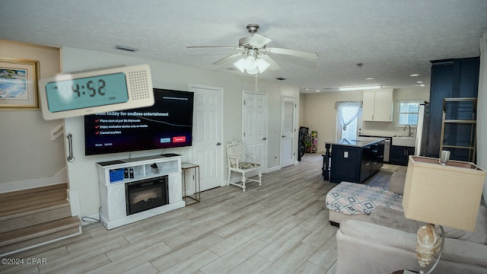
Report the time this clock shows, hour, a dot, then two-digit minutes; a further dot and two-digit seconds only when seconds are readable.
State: 4.52
